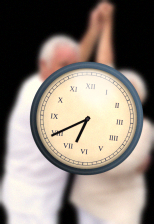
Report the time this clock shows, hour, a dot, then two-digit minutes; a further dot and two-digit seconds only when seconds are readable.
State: 6.40
